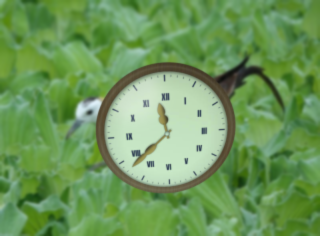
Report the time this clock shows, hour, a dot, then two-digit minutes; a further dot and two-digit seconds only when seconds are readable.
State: 11.38
